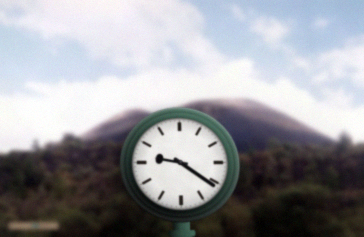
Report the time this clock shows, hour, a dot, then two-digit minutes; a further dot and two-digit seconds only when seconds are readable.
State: 9.21
